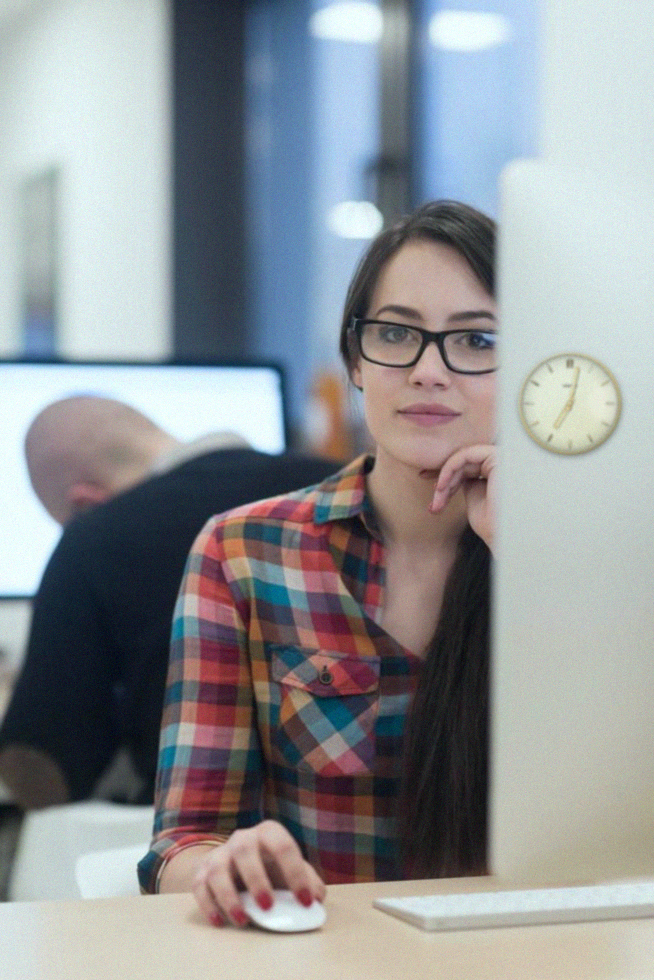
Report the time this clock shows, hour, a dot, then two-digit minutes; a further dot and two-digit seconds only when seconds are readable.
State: 7.02
